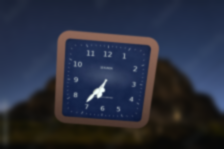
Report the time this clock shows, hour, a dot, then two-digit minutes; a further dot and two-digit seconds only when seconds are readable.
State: 6.36
